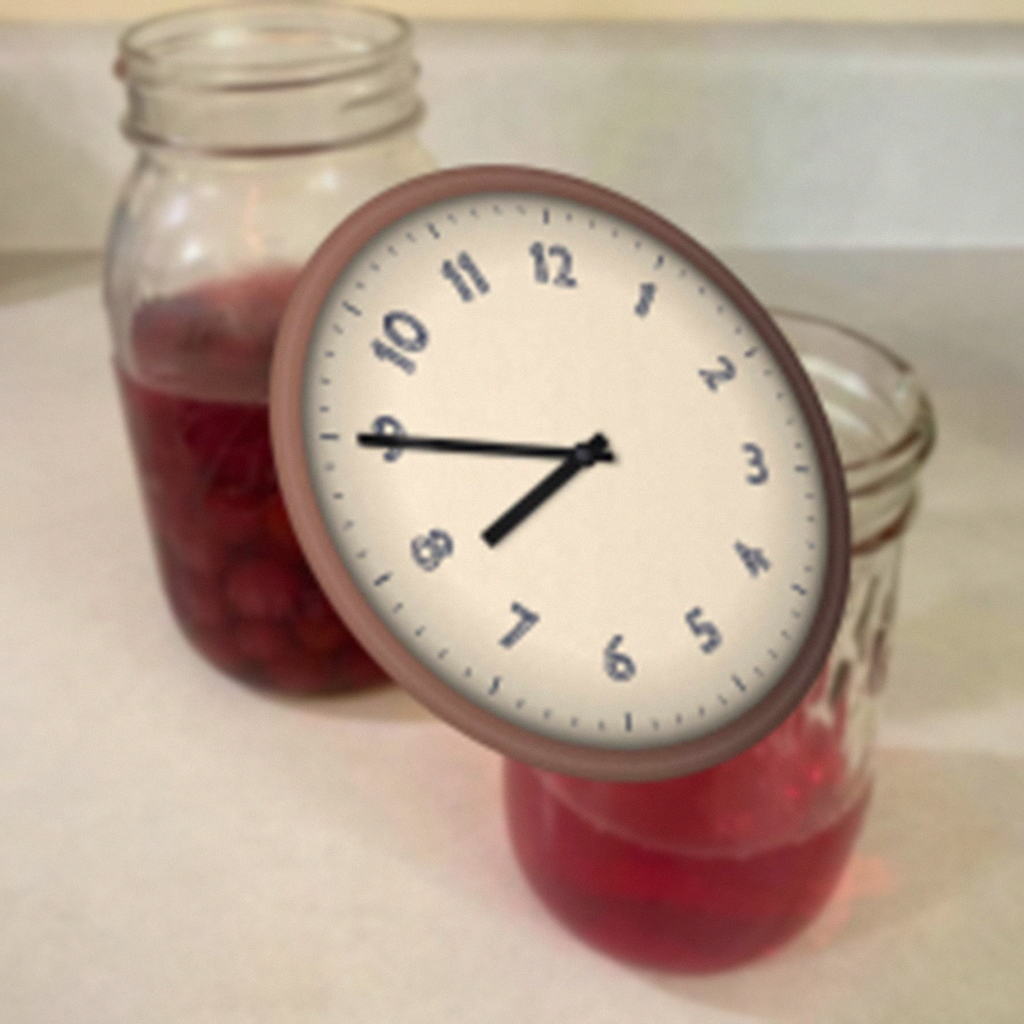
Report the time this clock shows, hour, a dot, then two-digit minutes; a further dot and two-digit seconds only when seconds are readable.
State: 7.45
